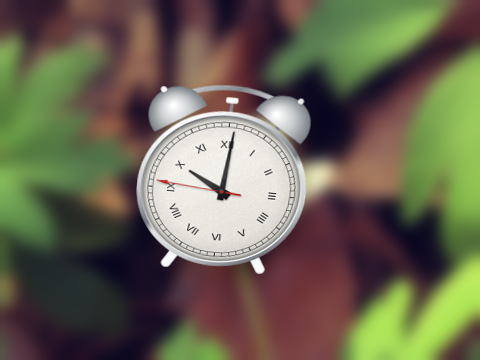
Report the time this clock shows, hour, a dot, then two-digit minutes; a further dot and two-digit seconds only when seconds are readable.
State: 10.00.46
